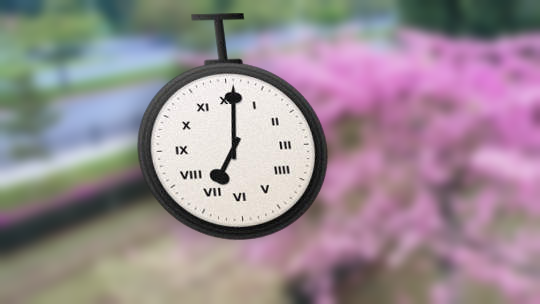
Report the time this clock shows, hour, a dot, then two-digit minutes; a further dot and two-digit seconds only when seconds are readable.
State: 7.01
